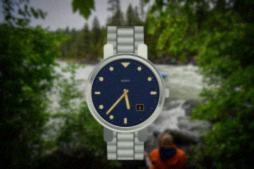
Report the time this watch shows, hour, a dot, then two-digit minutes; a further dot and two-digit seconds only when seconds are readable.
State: 5.37
